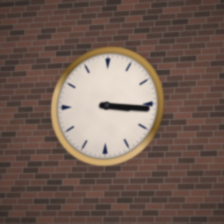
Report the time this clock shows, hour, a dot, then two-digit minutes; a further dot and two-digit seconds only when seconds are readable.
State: 3.16
